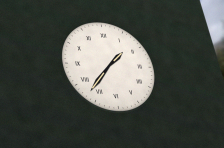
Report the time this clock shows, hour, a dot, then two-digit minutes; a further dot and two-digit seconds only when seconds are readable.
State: 1.37
